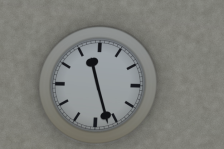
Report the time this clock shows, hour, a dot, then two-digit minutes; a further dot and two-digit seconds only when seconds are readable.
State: 11.27
